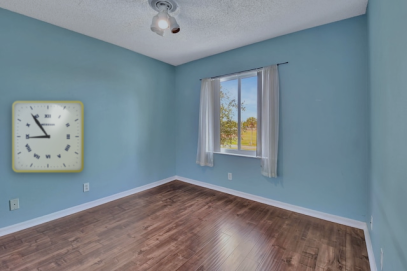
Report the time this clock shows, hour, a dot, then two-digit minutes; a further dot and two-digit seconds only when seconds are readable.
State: 8.54
